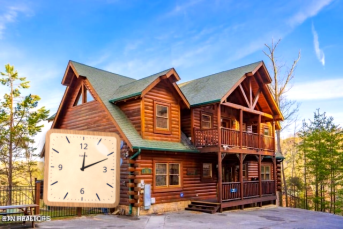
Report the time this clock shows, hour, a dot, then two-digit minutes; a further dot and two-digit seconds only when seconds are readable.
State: 12.11
